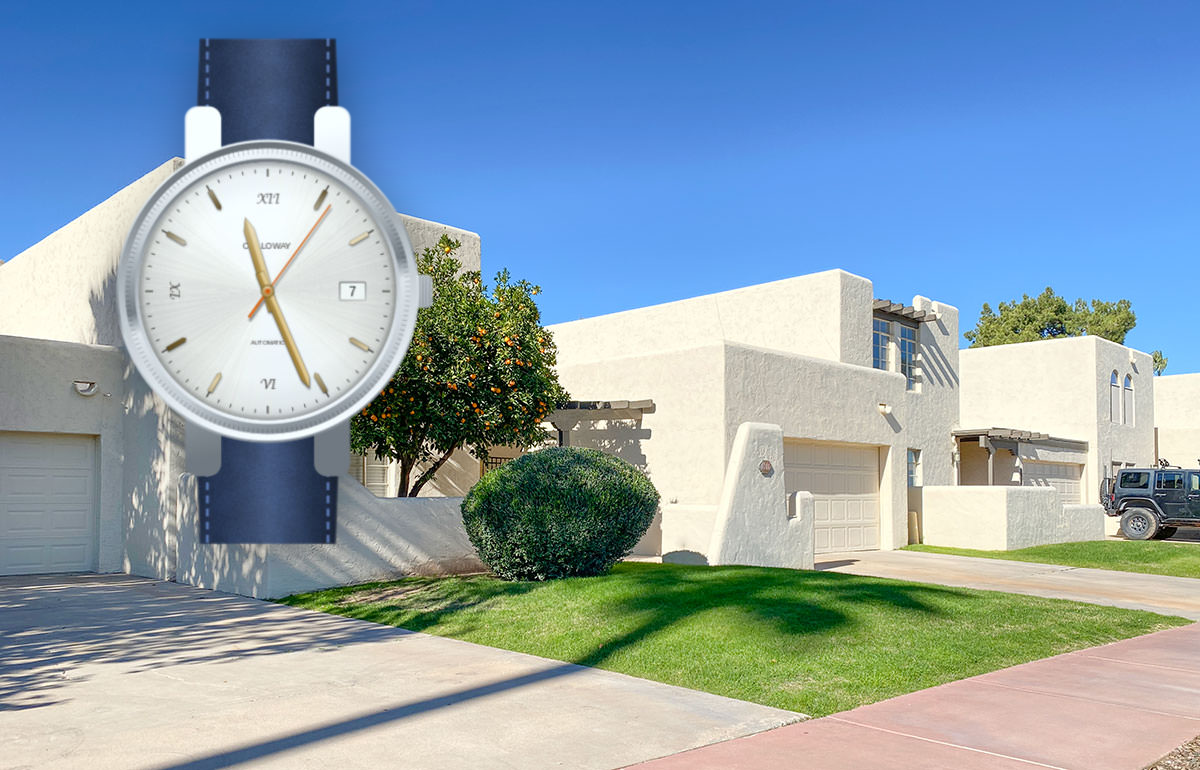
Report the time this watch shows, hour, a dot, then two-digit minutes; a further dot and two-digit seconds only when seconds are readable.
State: 11.26.06
